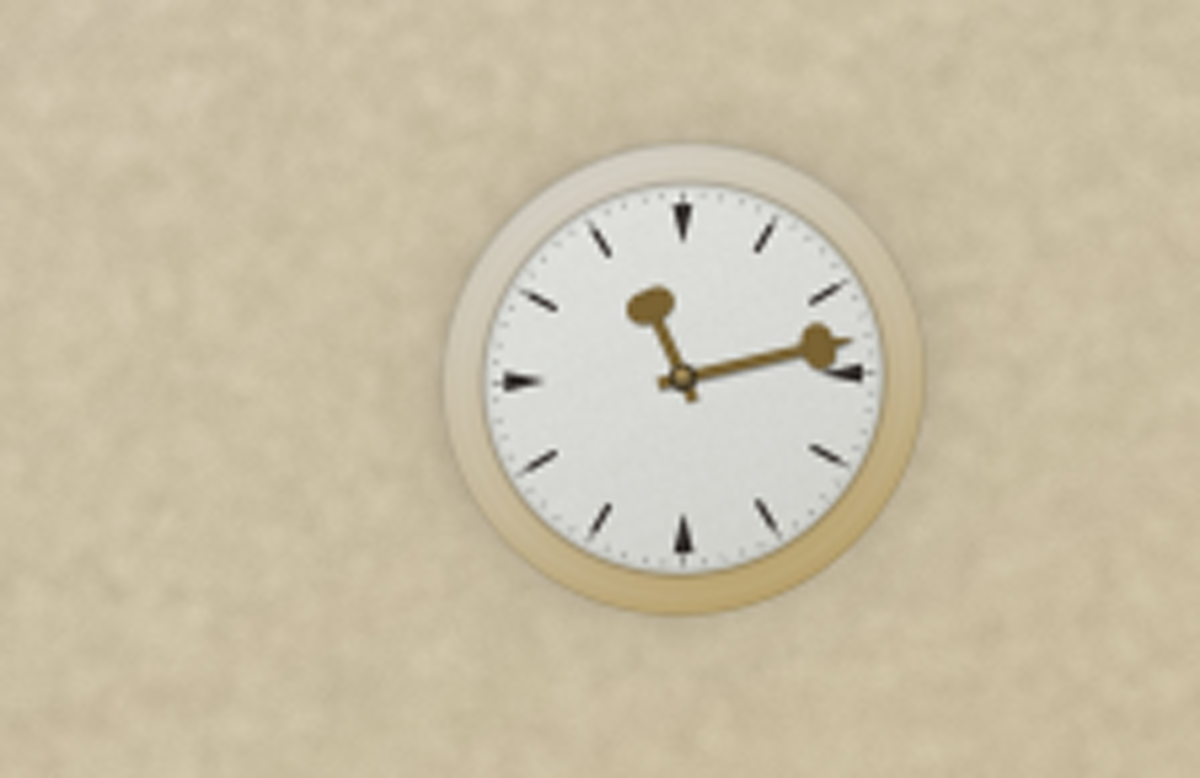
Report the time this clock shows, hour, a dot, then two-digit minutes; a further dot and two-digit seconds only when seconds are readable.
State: 11.13
